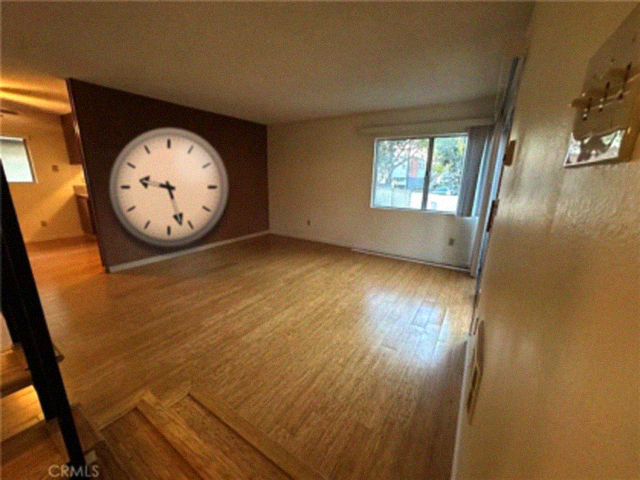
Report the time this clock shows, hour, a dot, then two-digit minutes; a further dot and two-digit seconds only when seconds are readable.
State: 9.27
